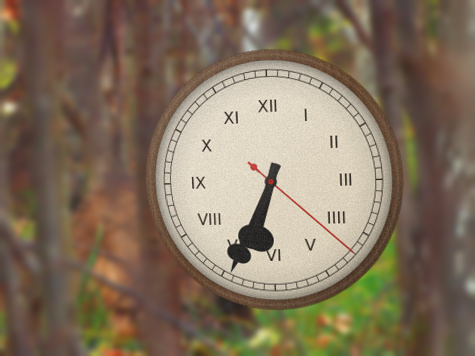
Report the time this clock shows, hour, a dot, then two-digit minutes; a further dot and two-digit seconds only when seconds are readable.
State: 6.34.22
